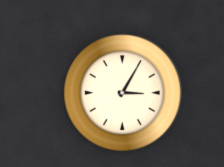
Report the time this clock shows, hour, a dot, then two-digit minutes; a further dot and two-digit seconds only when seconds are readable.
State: 3.05
